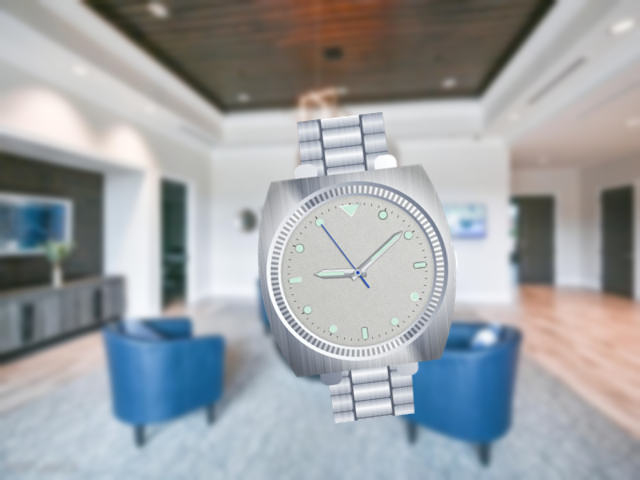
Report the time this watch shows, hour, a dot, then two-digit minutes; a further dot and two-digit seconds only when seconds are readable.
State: 9.08.55
